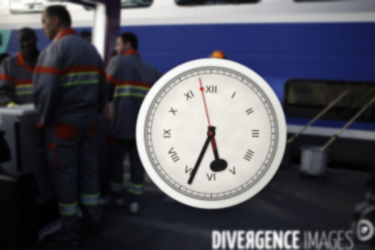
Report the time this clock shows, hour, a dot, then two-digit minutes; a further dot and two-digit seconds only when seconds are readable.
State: 5.33.58
